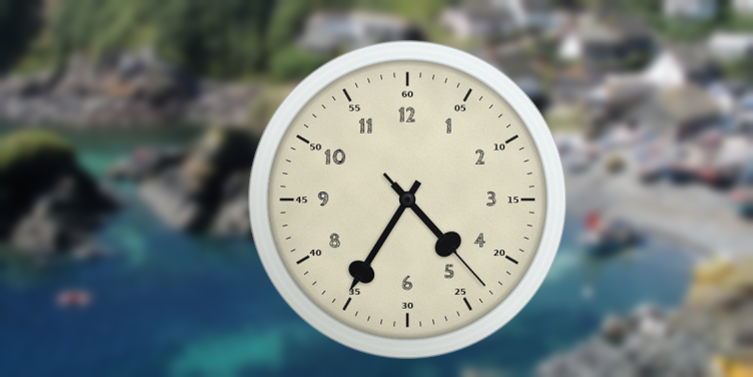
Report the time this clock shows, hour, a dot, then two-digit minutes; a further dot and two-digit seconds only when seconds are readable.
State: 4.35.23
